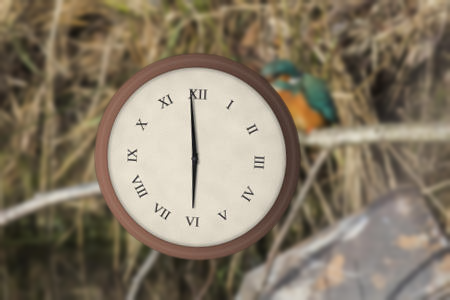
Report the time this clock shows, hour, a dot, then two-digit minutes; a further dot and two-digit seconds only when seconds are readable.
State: 5.59
